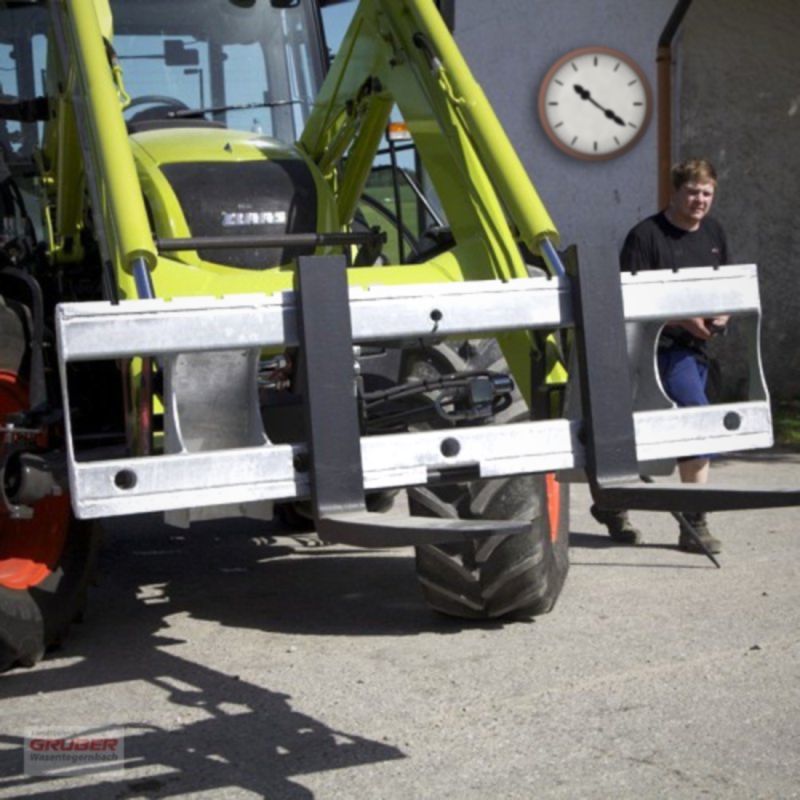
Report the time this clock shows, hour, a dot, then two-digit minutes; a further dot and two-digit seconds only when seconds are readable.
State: 10.21
